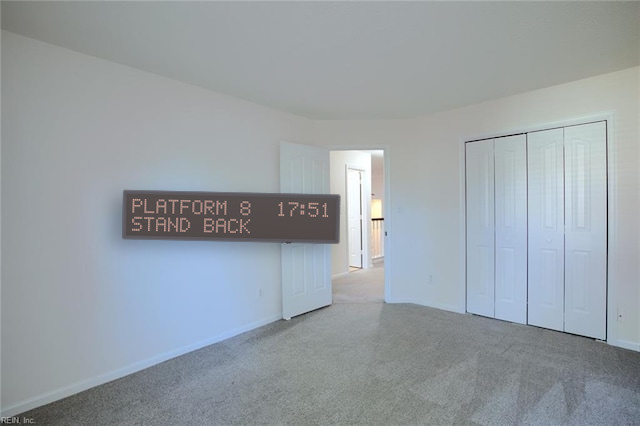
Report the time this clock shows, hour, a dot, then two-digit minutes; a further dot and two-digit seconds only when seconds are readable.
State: 17.51
